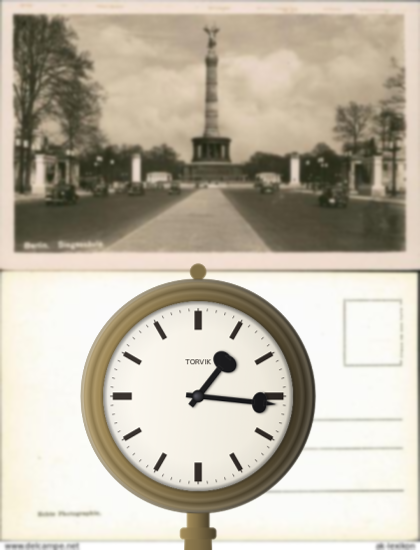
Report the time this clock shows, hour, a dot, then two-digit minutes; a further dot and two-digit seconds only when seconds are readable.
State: 1.16
